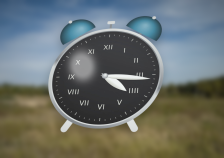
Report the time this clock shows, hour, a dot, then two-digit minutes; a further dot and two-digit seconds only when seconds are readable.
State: 4.16
